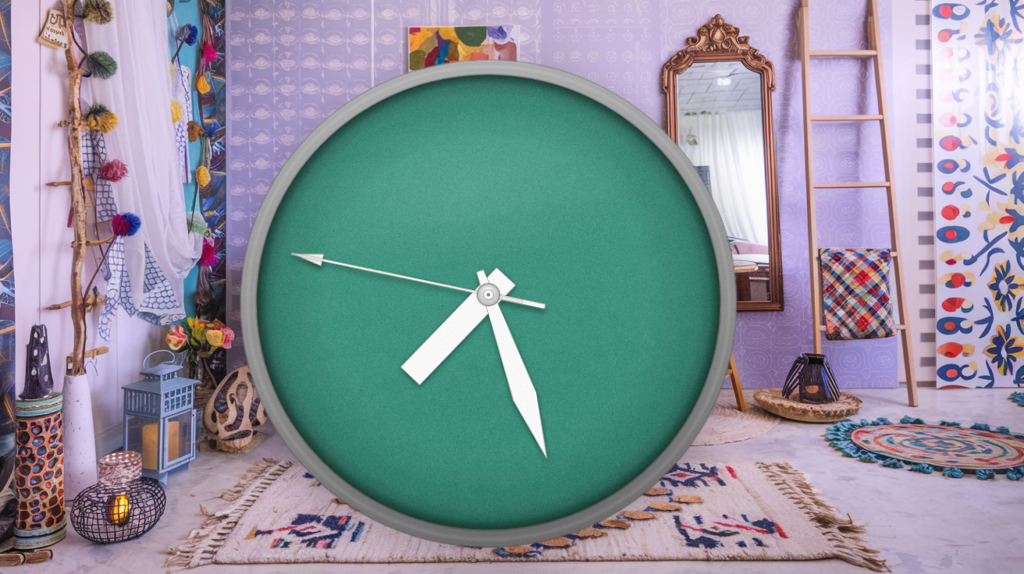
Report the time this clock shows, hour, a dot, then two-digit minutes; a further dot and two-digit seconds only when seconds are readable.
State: 7.26.47
